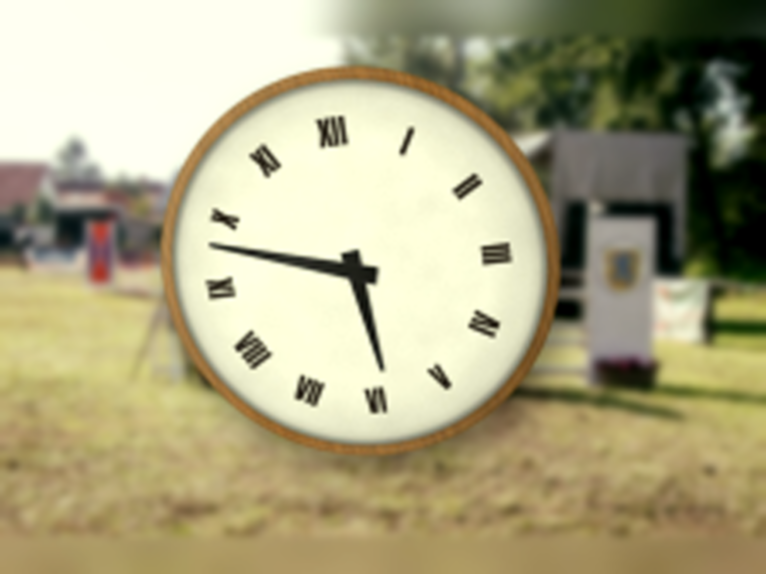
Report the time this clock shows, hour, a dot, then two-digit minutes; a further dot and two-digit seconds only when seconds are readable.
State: 5.48
